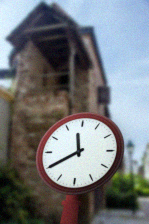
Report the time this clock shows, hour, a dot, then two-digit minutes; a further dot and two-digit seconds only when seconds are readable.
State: 11.40
